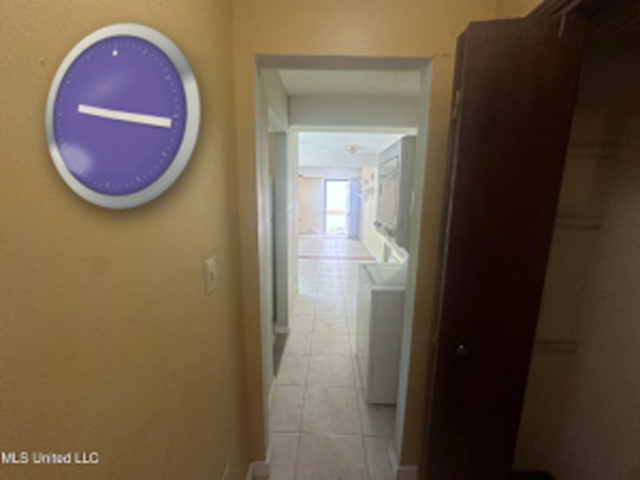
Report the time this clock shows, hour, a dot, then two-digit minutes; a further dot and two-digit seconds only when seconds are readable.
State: 9.16
